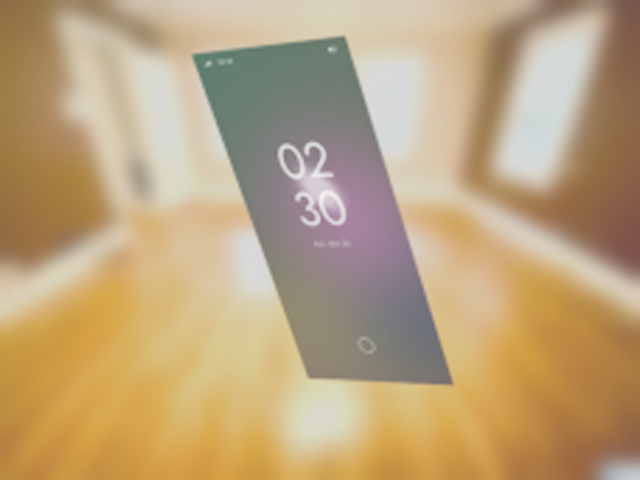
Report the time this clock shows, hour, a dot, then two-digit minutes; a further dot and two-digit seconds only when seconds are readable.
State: 2.30
